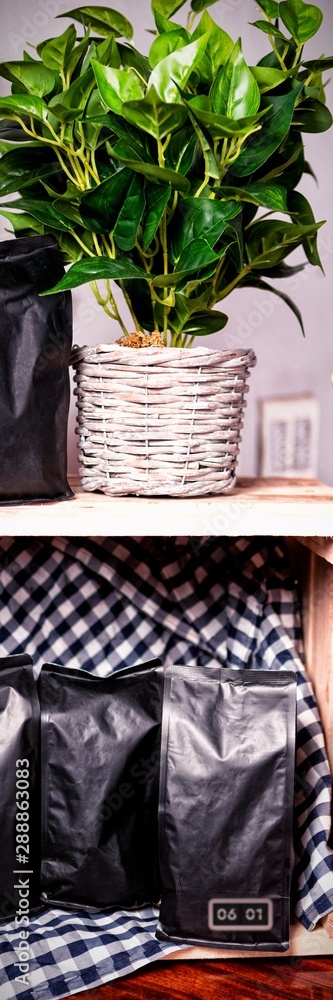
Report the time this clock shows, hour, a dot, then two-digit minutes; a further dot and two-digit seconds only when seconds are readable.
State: 6.01
